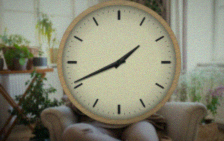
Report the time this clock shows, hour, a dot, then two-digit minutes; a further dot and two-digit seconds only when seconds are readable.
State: 1.41
